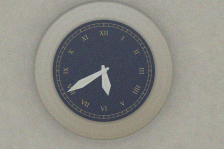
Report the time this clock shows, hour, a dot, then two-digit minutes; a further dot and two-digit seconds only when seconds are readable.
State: 5.40
